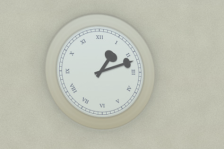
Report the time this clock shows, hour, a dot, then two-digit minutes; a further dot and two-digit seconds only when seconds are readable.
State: 1.12
